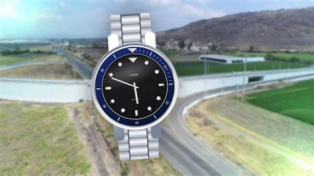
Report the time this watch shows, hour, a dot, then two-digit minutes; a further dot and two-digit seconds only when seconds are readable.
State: 5.49
